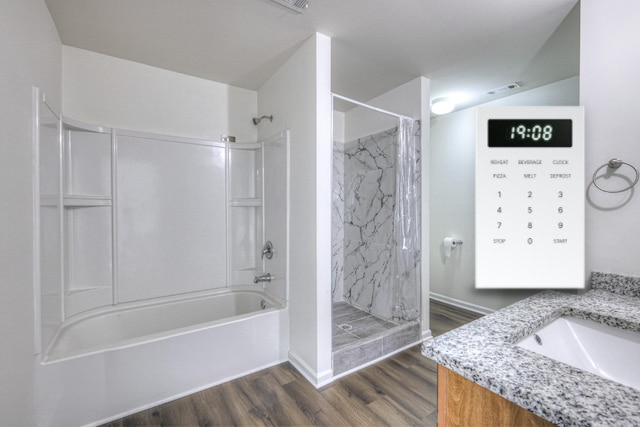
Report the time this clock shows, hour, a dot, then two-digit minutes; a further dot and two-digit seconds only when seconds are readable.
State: 19.08
